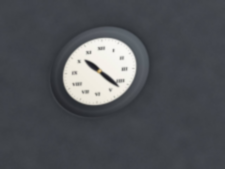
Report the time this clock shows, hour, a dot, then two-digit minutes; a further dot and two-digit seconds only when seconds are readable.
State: 10.22
